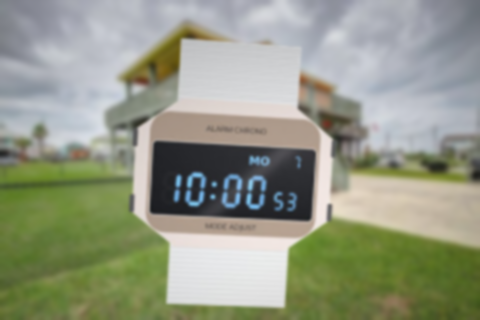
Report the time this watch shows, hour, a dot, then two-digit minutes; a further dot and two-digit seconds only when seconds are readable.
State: 10.00.53
